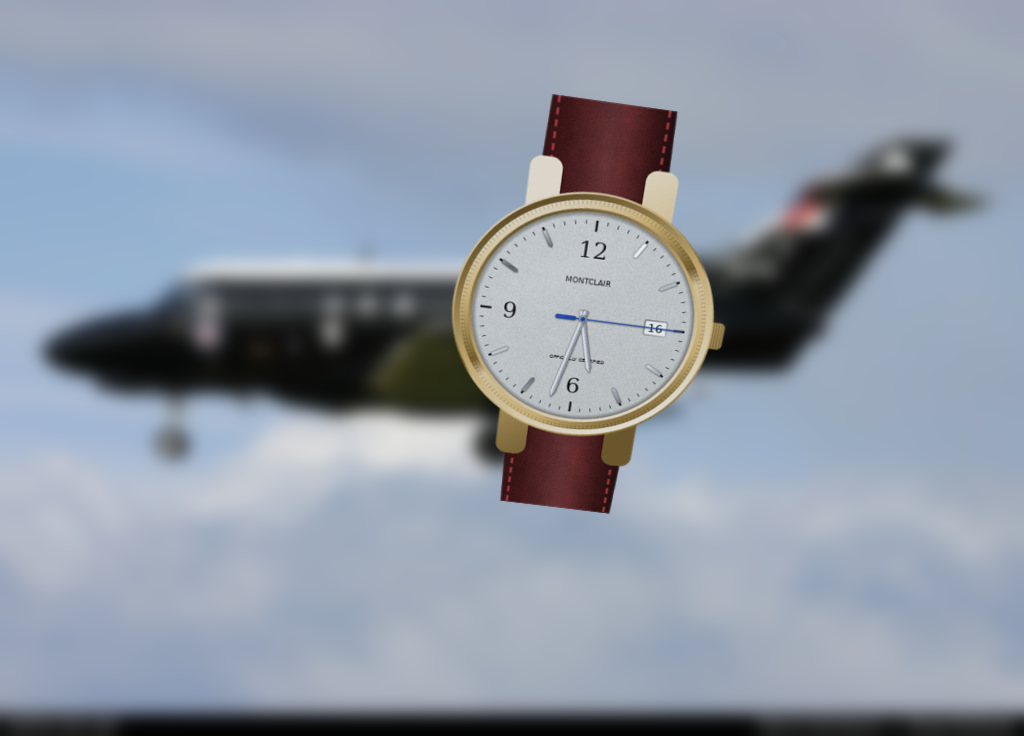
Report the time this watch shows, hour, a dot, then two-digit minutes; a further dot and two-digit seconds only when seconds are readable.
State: 5.32.15
